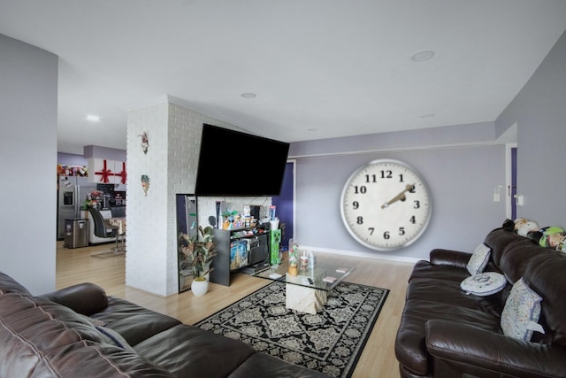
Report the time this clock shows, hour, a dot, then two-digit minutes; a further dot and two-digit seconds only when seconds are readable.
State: 2.09
